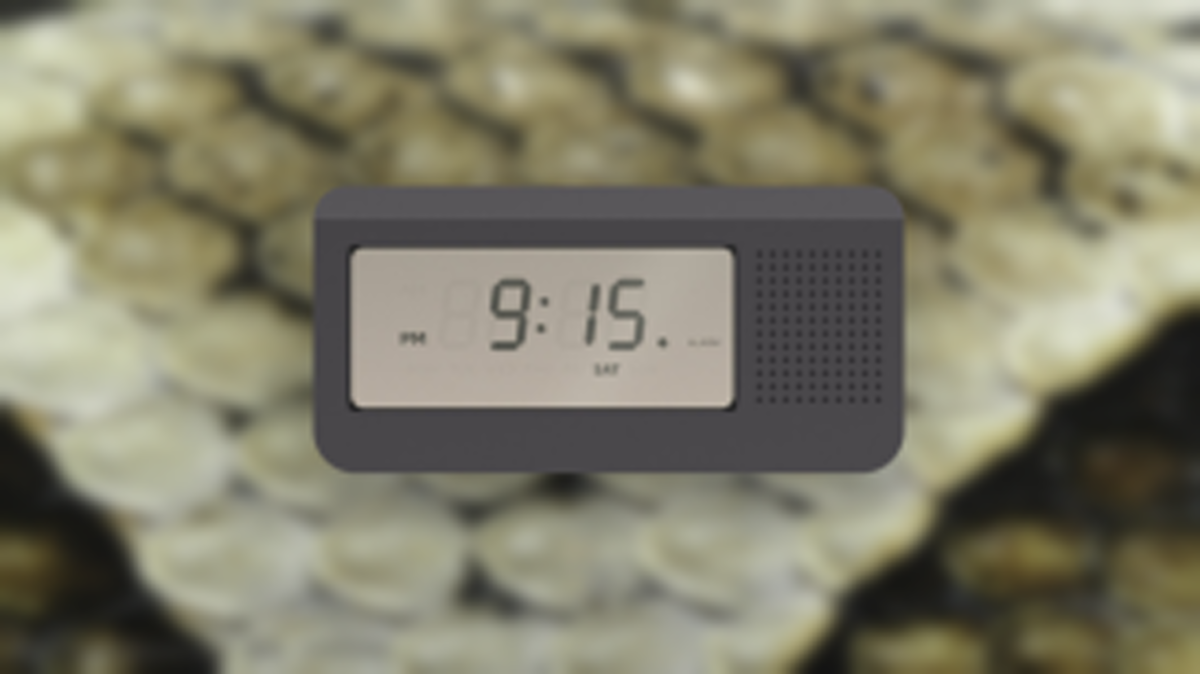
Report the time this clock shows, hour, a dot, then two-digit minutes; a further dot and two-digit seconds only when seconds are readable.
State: 9.15
